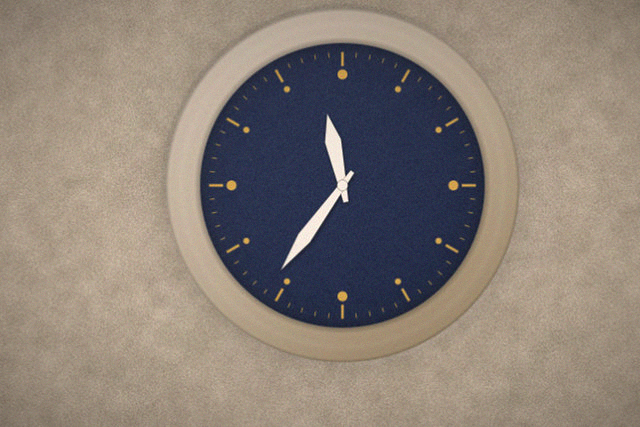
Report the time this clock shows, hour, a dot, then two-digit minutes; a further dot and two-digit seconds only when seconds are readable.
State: 11.36
